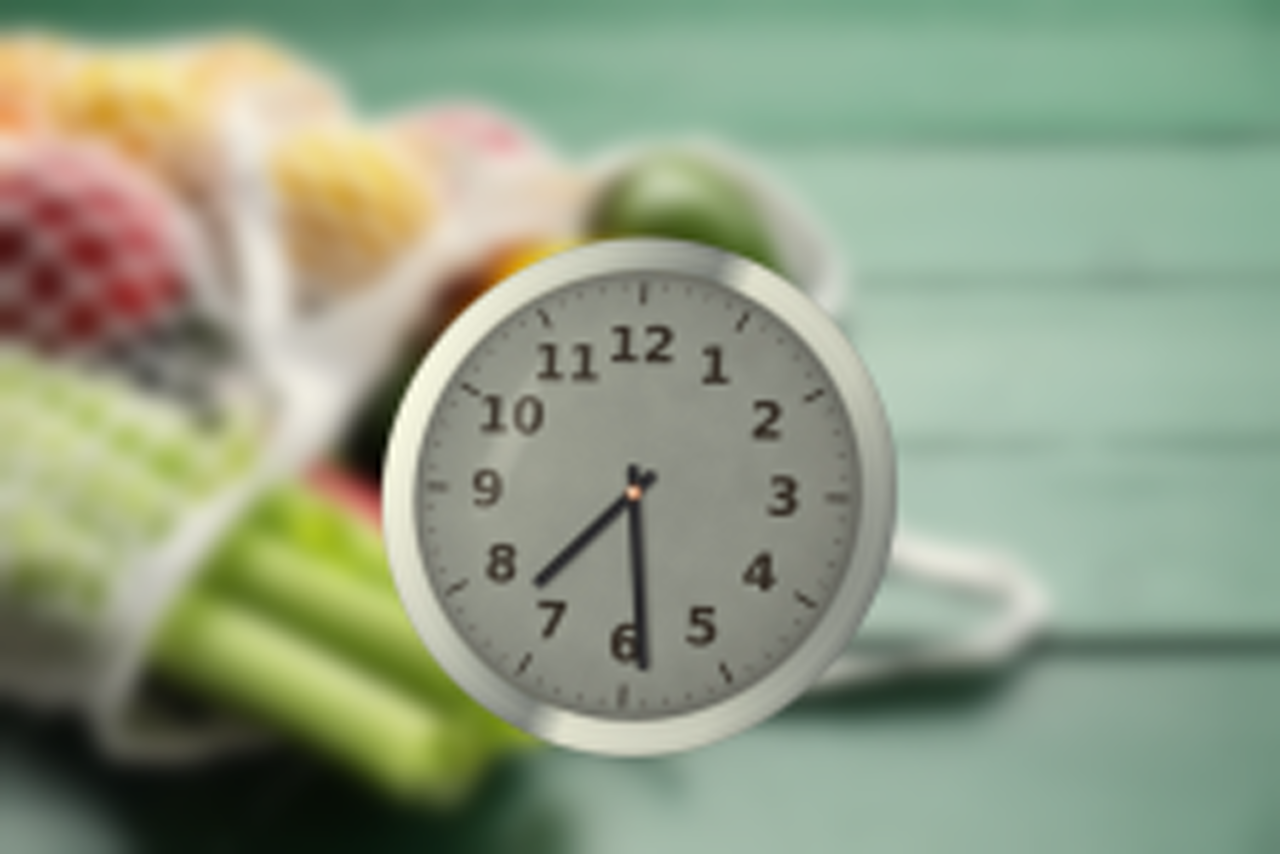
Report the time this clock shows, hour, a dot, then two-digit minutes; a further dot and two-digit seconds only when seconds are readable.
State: 7.29
